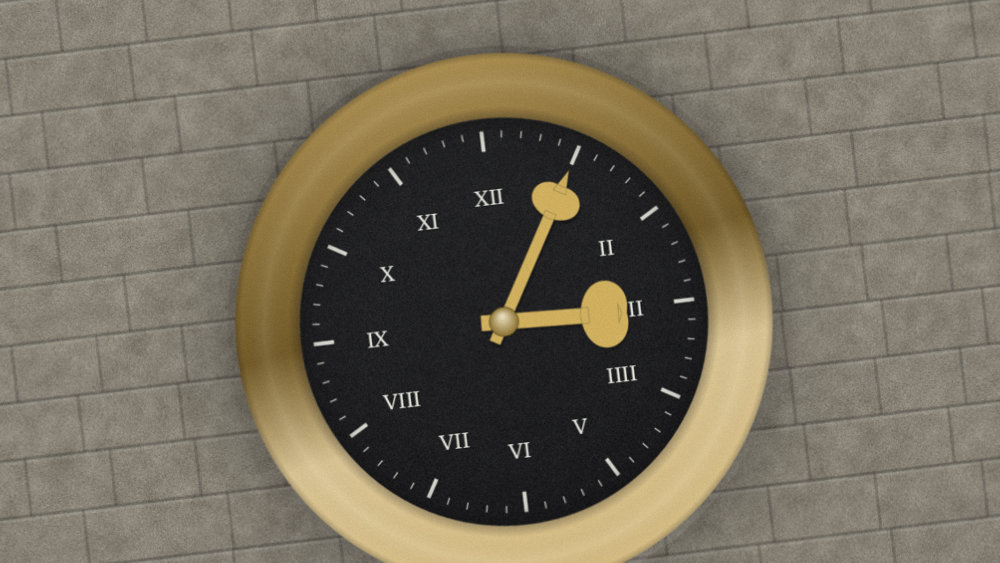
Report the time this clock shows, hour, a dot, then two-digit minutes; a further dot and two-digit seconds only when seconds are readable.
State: 3.05
